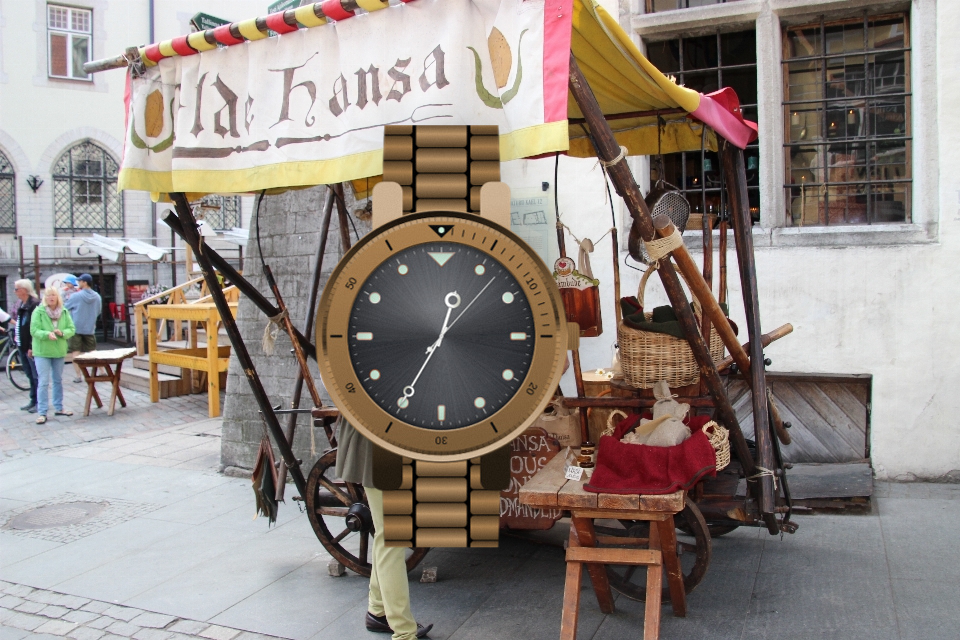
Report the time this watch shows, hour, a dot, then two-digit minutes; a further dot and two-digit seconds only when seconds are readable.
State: 12.35.07
